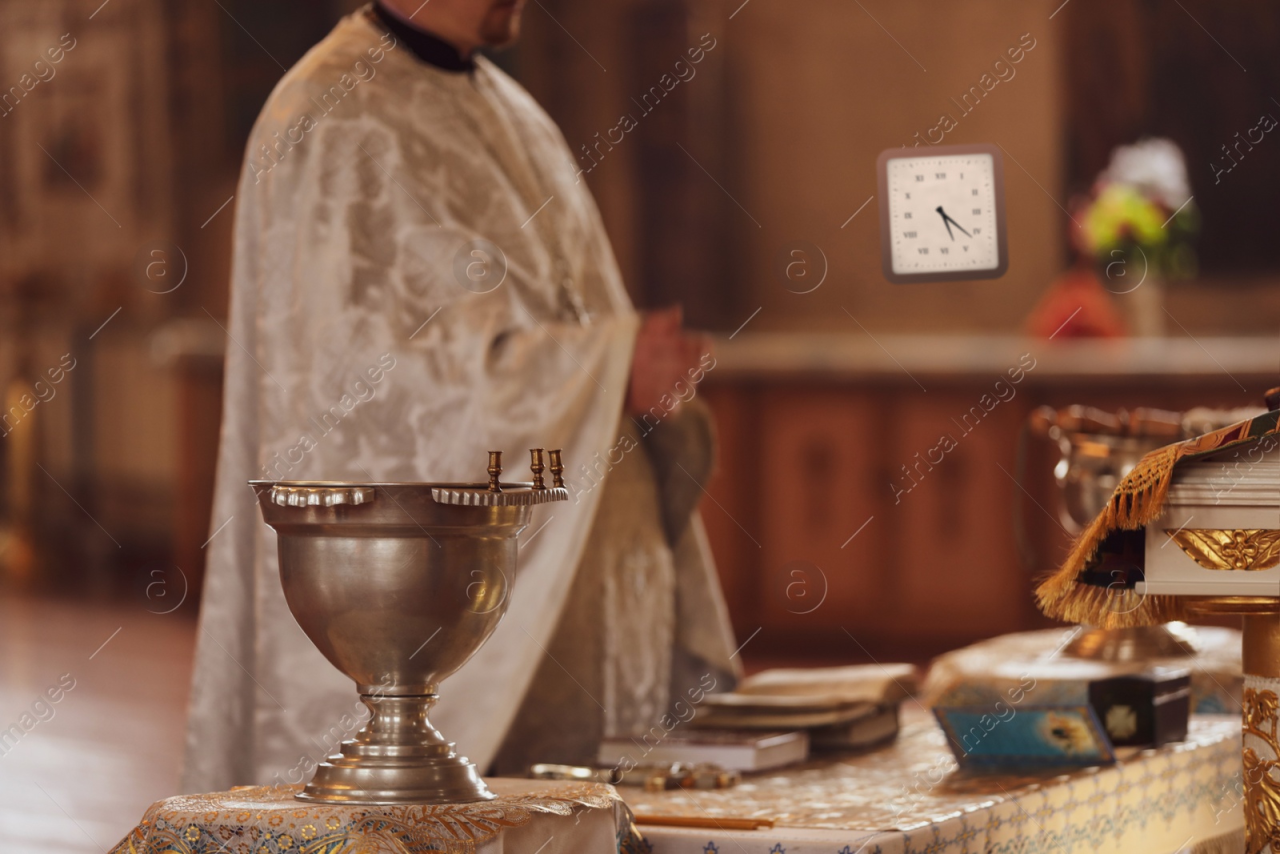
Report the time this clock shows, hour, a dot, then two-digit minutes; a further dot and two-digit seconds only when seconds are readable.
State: 5.22
